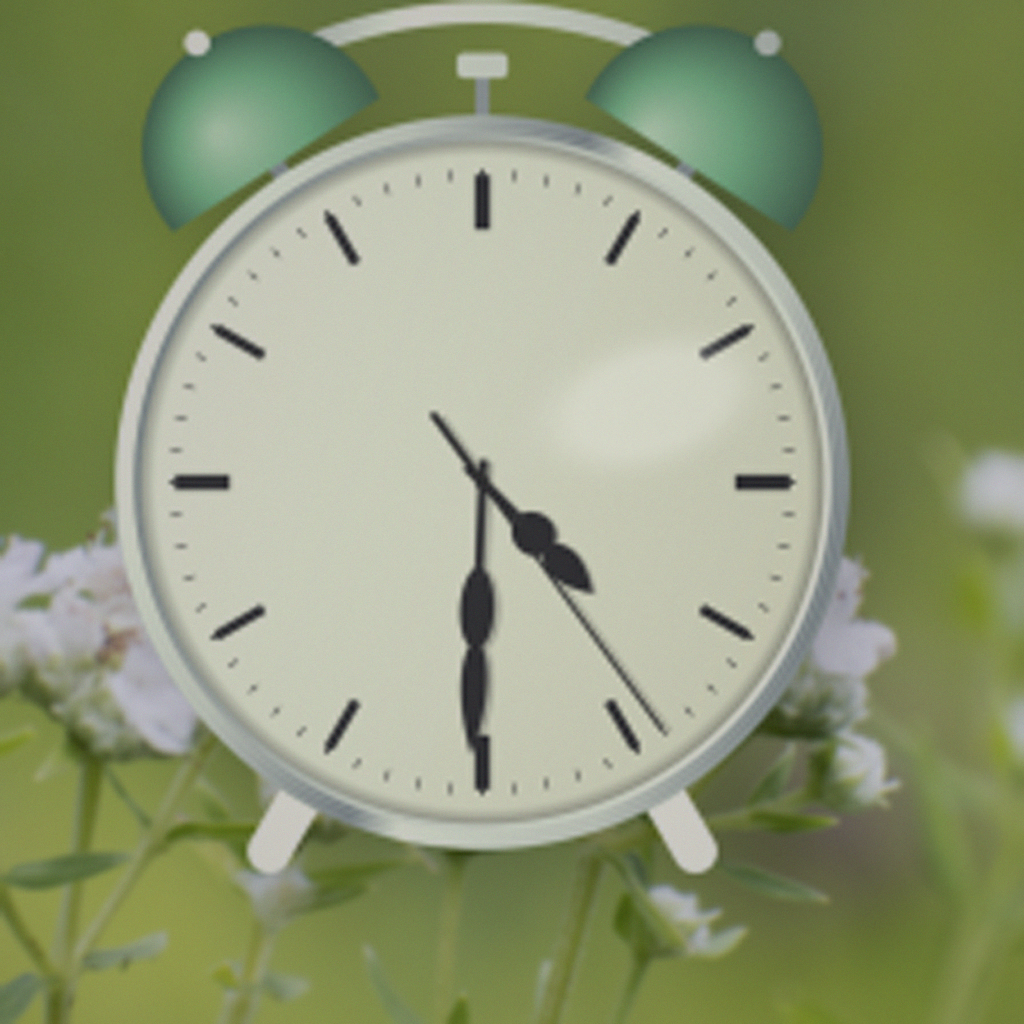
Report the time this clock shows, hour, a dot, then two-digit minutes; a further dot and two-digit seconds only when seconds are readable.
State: 4.30.24
